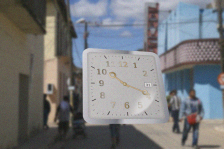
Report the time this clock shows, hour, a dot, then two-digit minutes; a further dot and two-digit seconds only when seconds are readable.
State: 10.19
